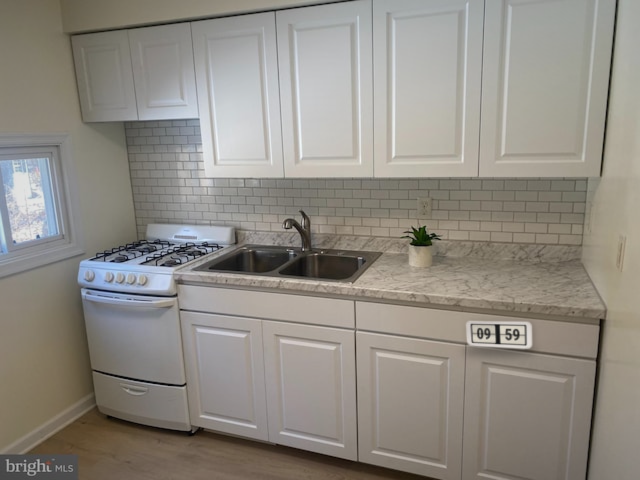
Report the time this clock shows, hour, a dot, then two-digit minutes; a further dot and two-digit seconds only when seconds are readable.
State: 9.59
